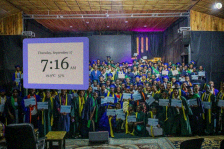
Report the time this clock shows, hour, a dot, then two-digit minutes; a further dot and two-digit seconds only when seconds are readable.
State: 7.16
